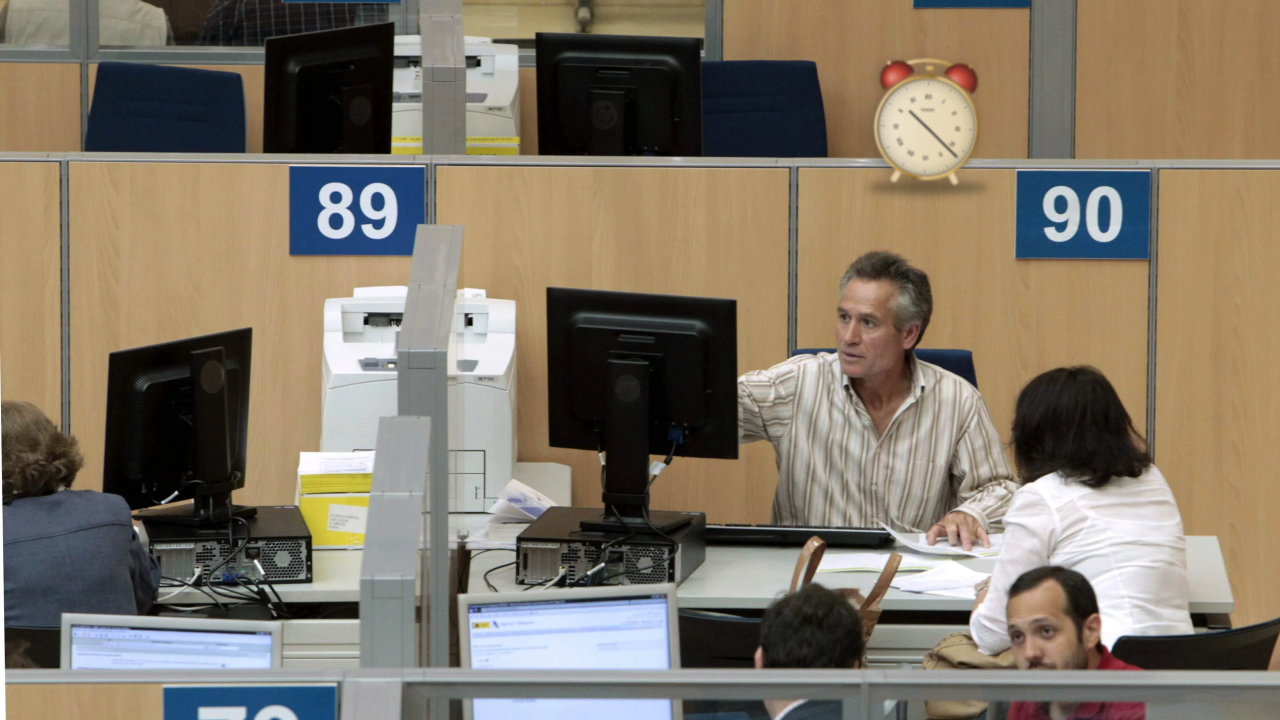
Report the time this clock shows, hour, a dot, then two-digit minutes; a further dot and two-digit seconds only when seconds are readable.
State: 10.22
